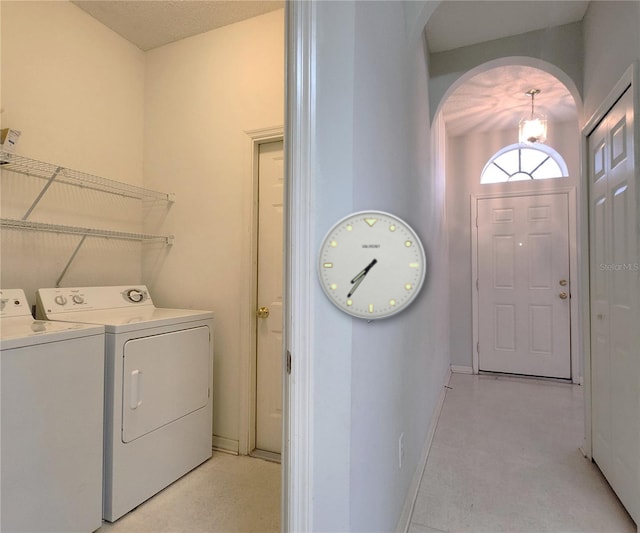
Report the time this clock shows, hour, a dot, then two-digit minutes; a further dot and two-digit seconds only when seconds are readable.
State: 7.36
